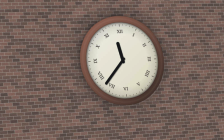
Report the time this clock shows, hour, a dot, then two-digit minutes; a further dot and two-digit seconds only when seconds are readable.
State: 11.37
